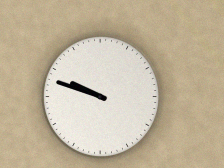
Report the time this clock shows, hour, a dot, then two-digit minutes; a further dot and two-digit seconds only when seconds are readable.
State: 9.48
